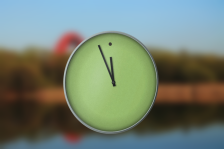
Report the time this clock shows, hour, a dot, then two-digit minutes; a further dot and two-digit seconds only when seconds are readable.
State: 11.57
